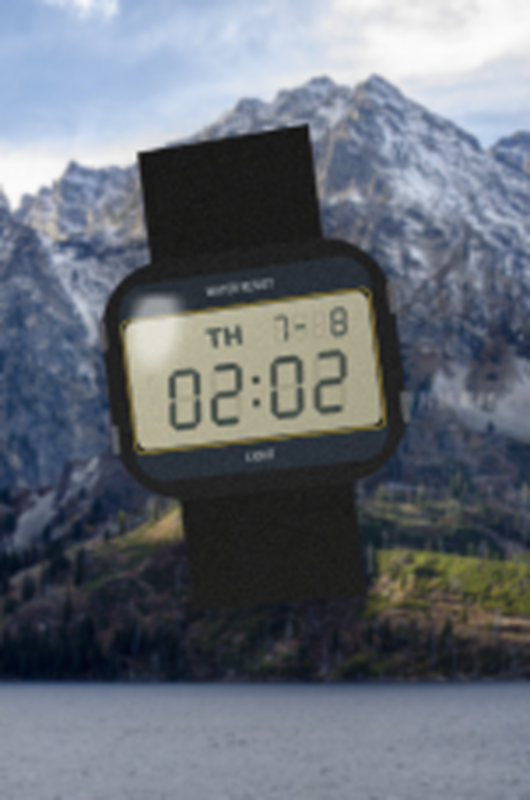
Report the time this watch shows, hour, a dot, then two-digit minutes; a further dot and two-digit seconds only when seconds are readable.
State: 2.02
